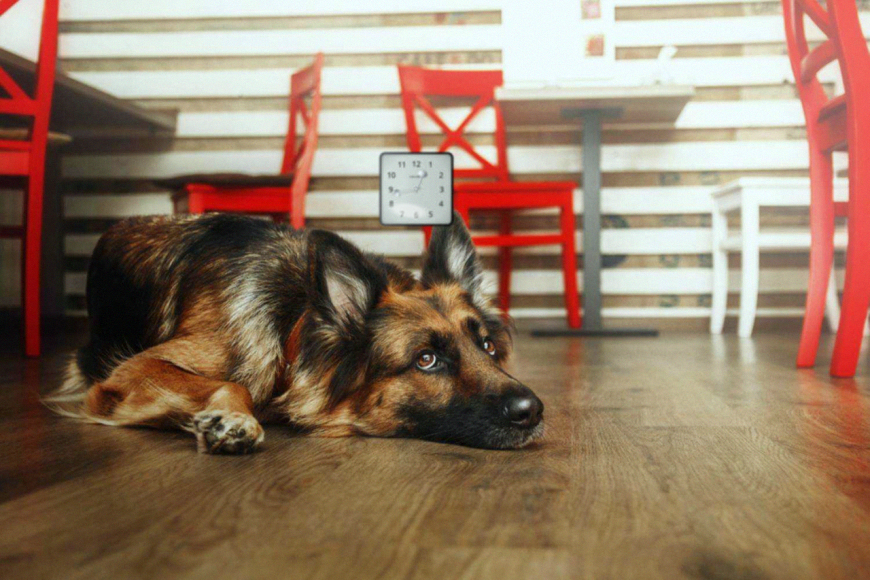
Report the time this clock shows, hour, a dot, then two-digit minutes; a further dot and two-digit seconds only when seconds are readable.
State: 12.43
